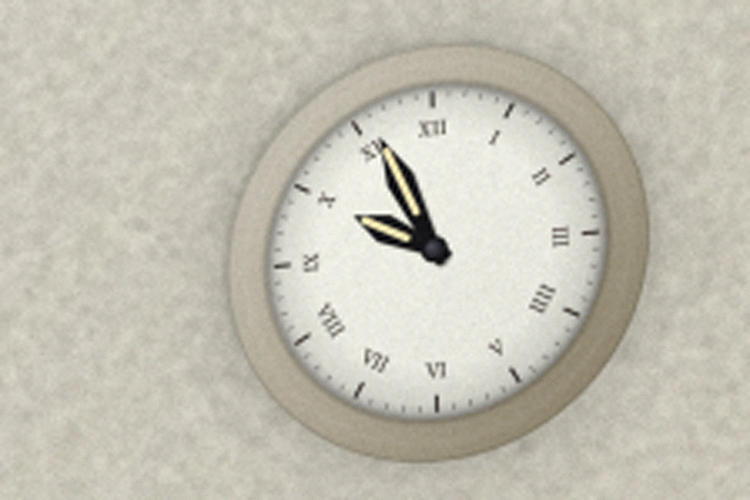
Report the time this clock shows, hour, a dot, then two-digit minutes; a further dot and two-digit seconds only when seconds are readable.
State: 9.56
